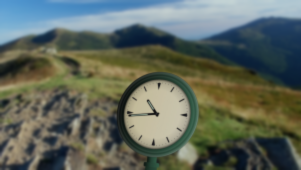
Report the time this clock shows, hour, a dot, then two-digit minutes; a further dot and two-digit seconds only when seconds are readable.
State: 10.44
